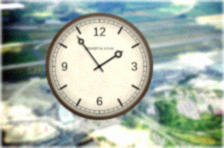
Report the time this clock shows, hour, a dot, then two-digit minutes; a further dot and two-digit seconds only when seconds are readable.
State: 1.54
